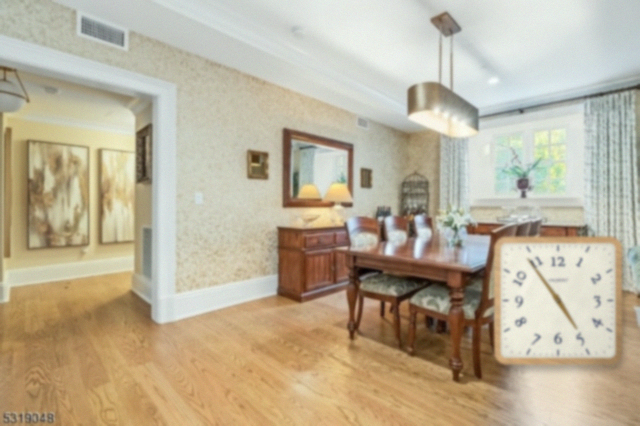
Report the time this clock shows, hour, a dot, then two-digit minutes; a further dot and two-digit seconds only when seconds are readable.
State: 4.54
